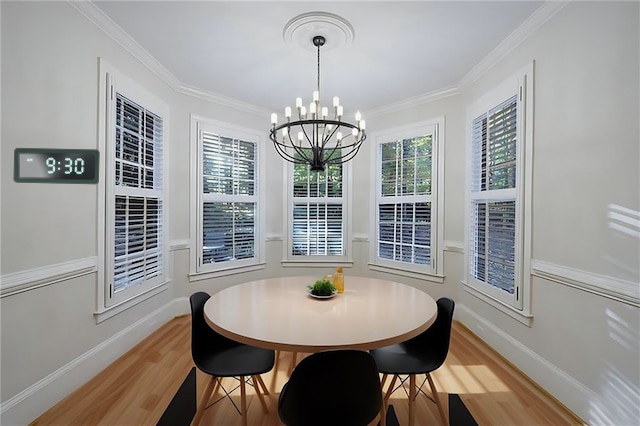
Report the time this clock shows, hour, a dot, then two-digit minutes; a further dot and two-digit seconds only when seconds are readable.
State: 9.30
